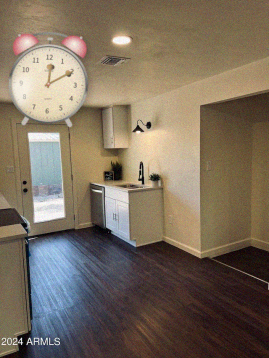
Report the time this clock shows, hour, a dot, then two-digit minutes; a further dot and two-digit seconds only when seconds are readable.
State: 12.10
